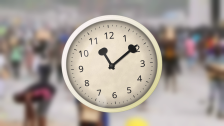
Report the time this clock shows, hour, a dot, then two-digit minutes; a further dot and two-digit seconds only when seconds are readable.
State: 11.09
